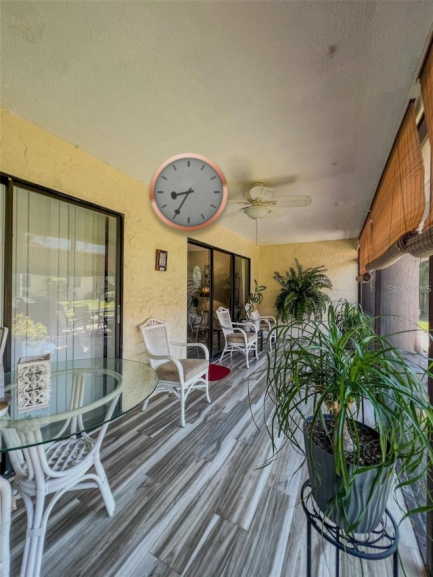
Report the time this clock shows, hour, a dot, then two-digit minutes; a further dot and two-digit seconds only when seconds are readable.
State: 8.35
